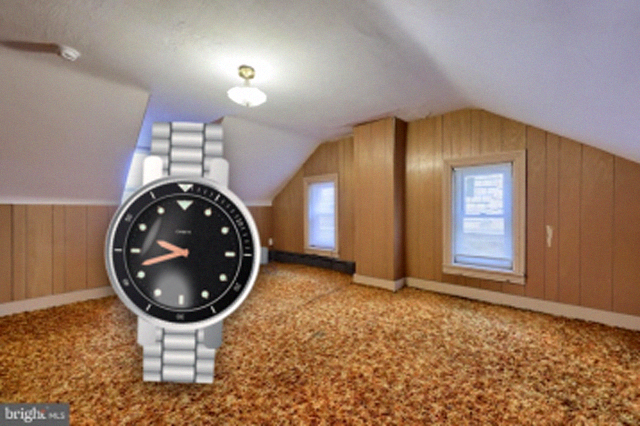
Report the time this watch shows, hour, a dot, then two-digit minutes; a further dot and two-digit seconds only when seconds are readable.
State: 9.42
